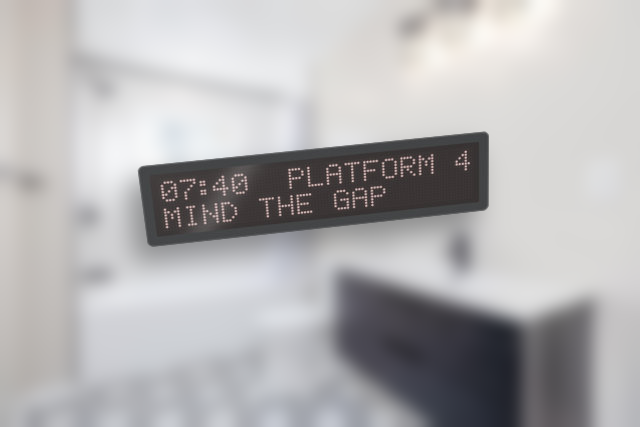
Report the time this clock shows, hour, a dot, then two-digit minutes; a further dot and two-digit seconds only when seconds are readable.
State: 7.40
